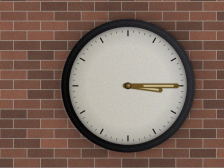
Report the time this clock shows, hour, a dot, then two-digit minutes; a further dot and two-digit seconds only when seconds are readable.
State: 3.15
